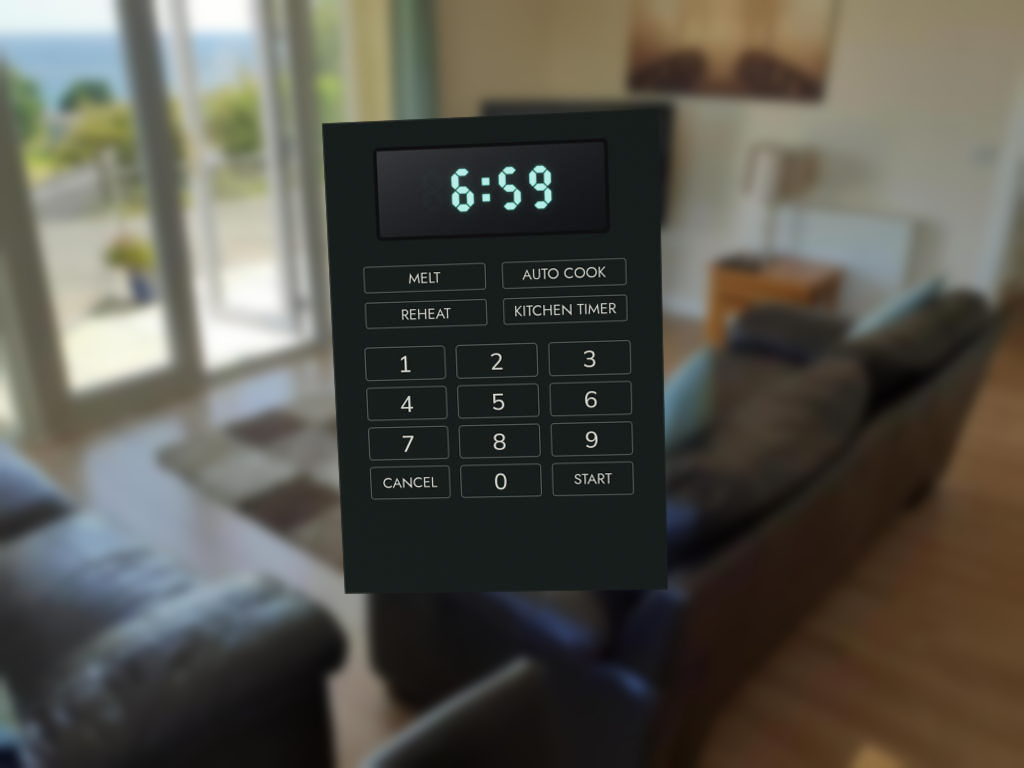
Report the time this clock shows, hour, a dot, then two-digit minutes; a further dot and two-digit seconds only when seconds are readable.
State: 6.59
